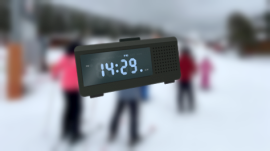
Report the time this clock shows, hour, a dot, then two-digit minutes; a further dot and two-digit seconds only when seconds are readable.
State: 14.29
